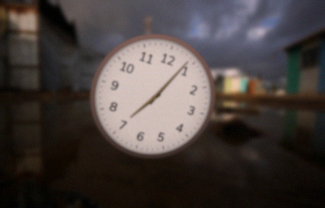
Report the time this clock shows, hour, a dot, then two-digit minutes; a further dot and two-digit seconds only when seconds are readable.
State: 7.04
